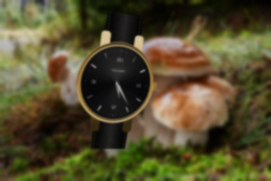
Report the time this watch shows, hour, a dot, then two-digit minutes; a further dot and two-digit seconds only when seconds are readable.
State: 5.24
